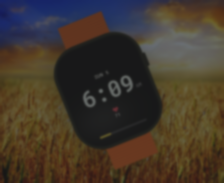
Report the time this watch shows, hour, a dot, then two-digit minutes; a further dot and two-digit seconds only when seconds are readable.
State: 6.09
